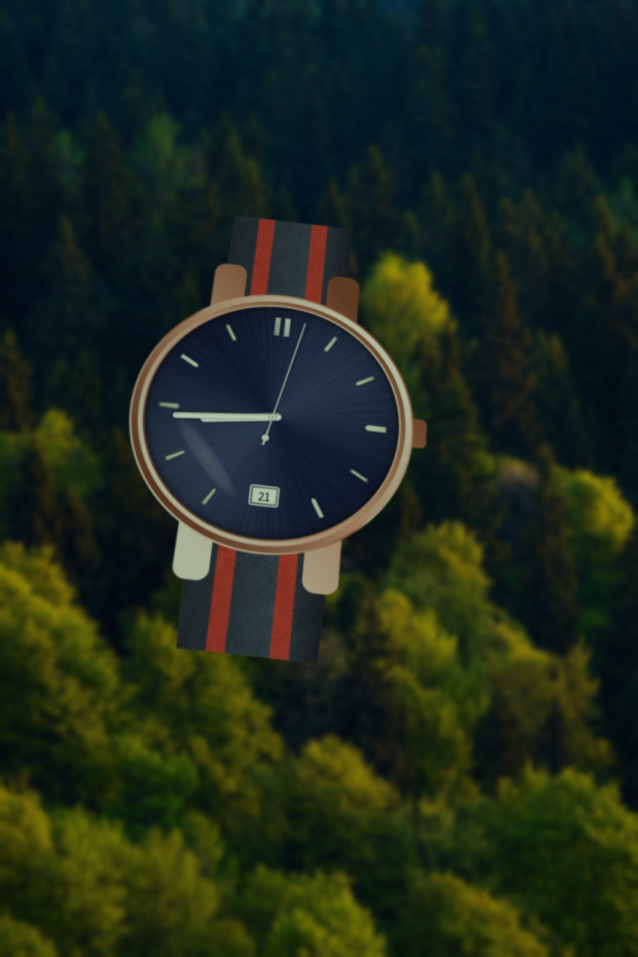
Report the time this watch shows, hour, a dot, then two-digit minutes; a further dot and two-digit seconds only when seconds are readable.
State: 8.44.02
